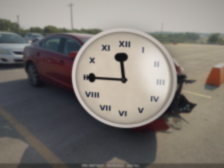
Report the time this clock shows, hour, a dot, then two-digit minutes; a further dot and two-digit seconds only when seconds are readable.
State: 11.45
